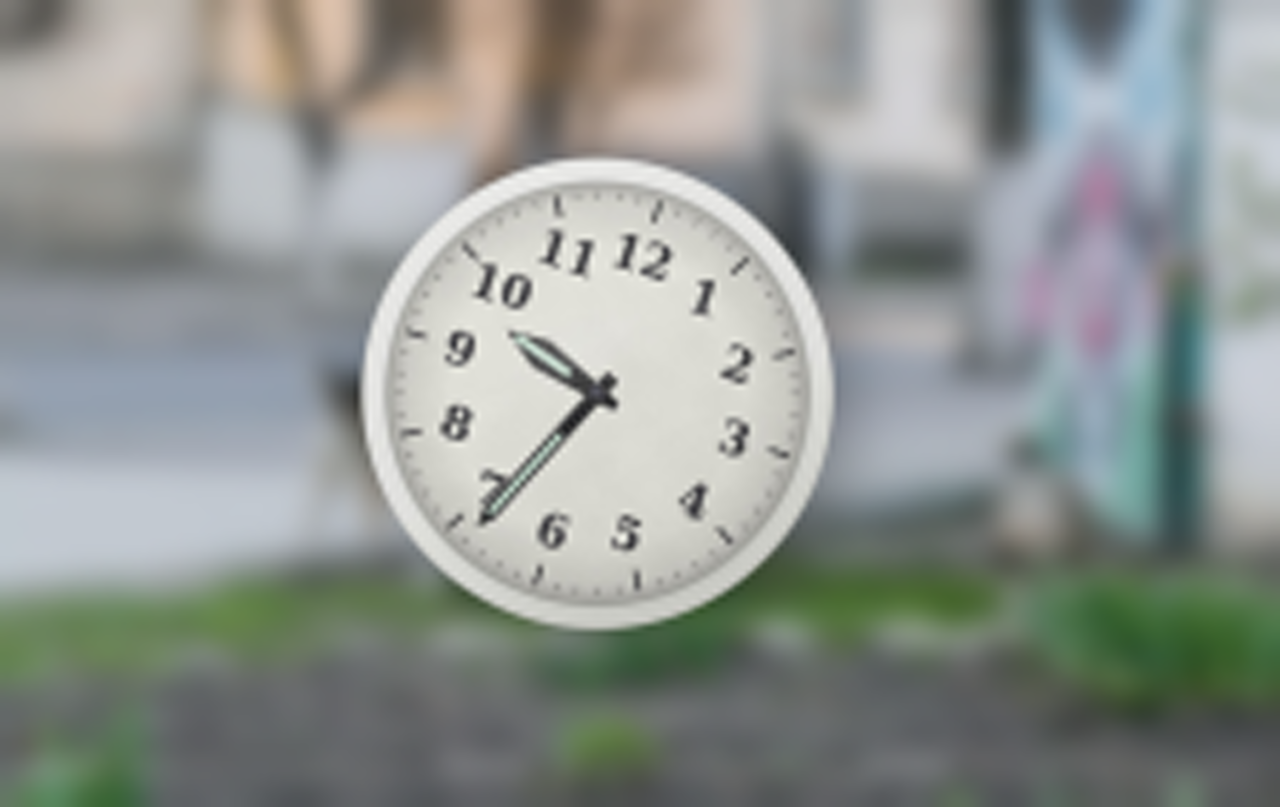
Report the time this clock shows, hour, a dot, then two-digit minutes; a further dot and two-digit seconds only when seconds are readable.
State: 9.34
